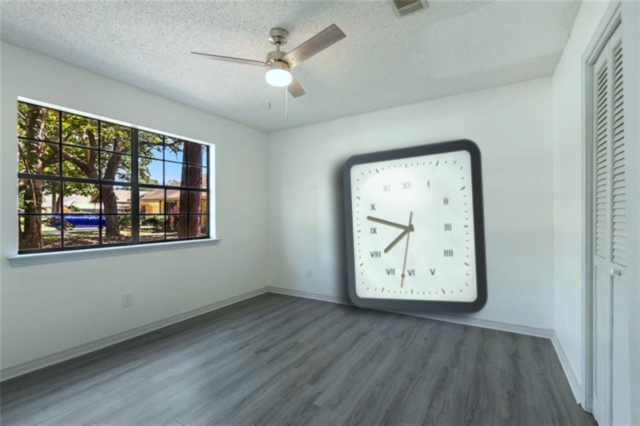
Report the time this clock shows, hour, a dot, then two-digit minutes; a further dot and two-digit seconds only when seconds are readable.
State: 7.47.32
